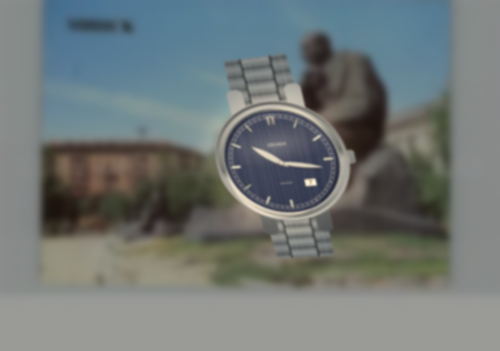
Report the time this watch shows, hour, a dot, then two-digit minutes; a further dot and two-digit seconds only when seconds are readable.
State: 10.17
